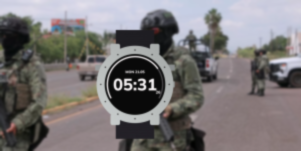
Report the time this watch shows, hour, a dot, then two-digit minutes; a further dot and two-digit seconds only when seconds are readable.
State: 5.31
